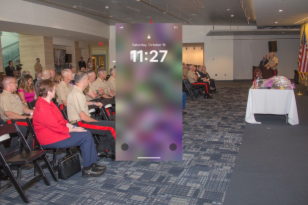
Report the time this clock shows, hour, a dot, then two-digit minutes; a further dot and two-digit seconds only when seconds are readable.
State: 11.27
